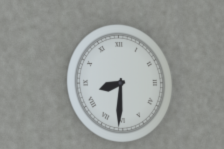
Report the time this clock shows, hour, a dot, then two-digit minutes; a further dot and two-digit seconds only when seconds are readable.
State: 8.31
